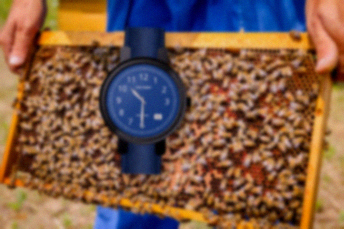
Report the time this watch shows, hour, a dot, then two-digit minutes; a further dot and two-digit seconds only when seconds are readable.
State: 10.30
